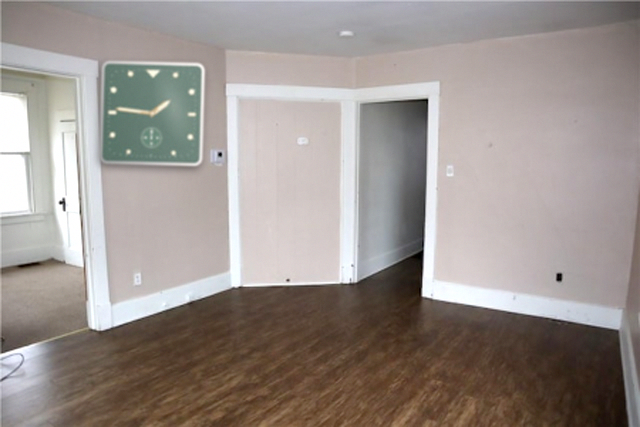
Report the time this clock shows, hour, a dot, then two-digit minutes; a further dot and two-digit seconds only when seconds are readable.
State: 1.46
